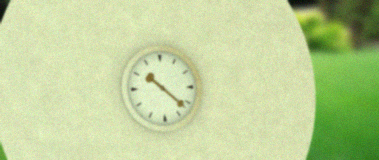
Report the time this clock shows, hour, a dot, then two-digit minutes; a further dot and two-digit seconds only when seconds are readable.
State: 10.22
